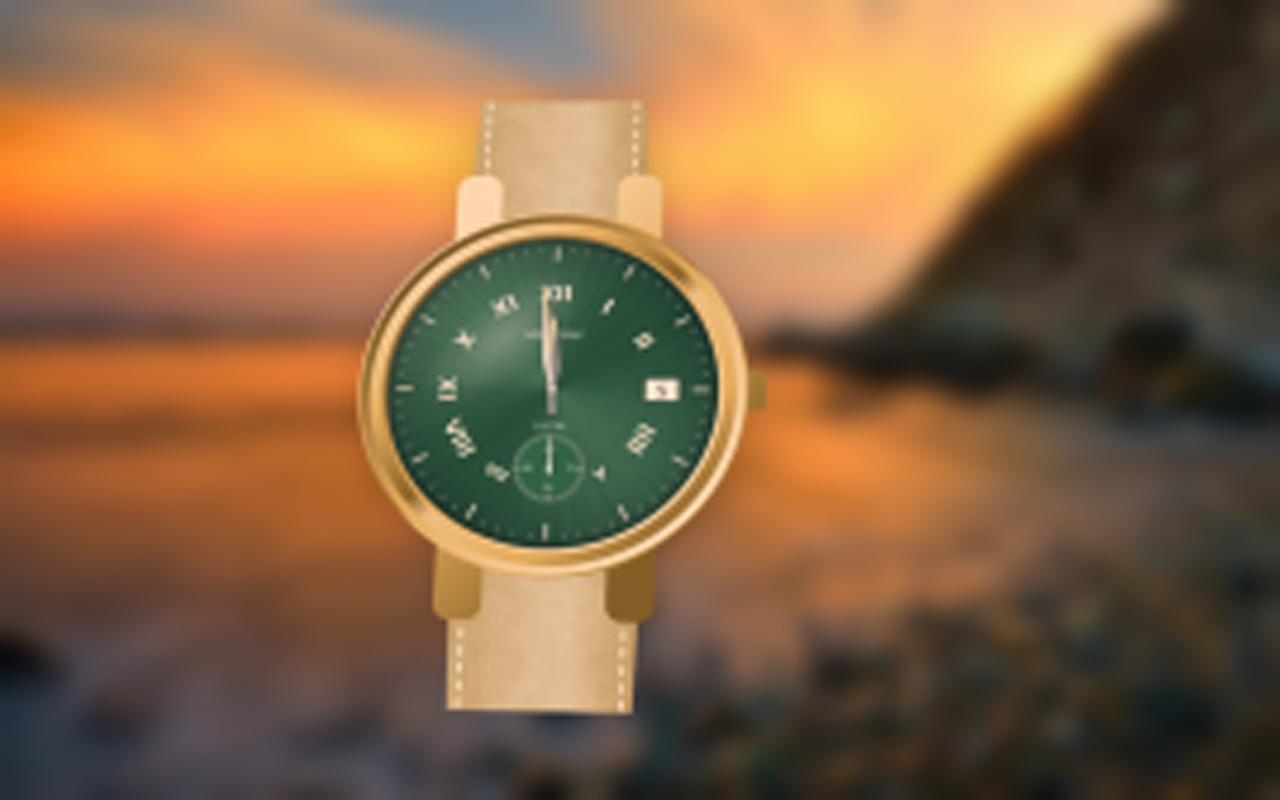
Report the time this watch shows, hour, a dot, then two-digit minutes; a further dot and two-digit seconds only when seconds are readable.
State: 11.59
